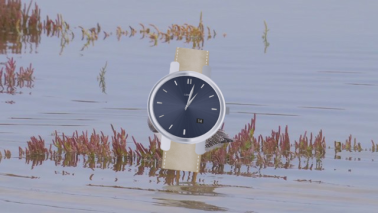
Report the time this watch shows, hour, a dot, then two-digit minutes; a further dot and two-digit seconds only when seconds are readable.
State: 1.02
